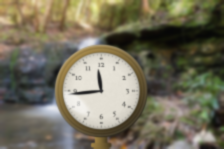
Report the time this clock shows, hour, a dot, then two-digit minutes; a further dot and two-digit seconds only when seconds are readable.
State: 11.44
